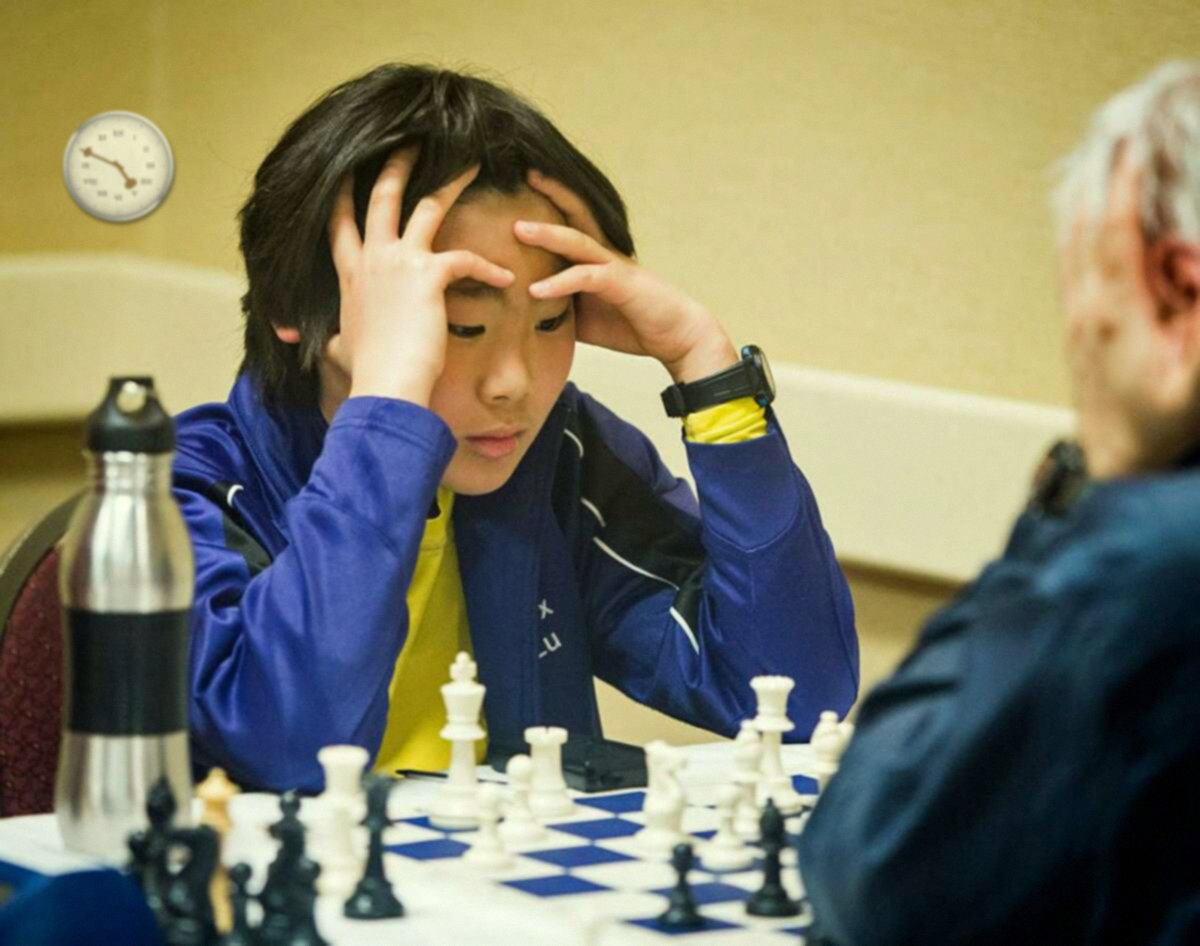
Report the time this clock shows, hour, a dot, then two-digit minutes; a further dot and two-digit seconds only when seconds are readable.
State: 4.49
